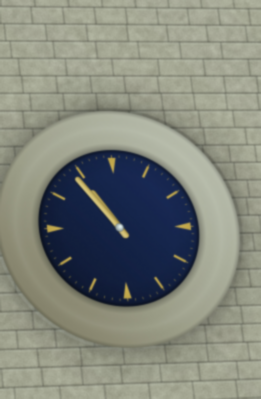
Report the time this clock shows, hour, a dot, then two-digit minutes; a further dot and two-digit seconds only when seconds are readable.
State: 10.54
